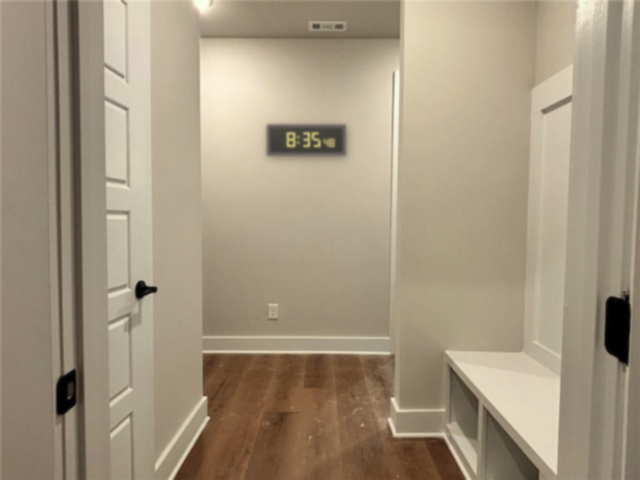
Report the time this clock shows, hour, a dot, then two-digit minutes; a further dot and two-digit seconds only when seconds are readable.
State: 8.35
